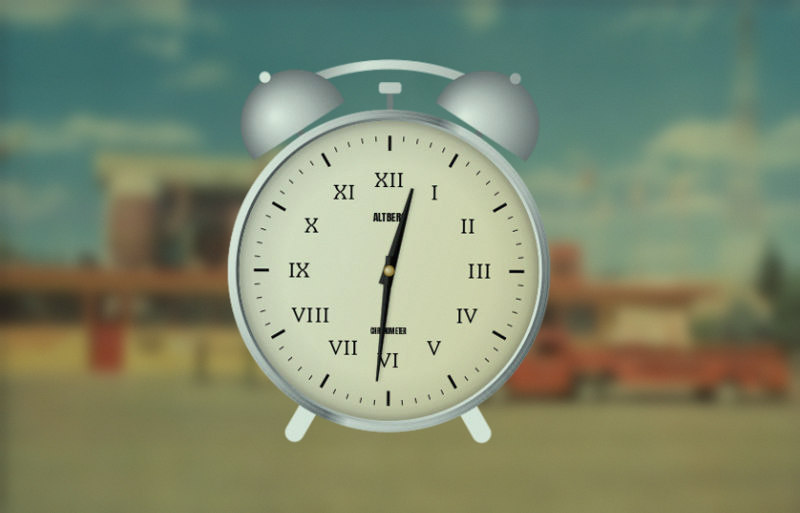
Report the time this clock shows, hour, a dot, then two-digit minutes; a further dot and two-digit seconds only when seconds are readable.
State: 12.31
